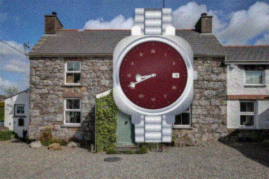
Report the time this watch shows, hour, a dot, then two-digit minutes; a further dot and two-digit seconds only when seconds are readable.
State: 8.41
